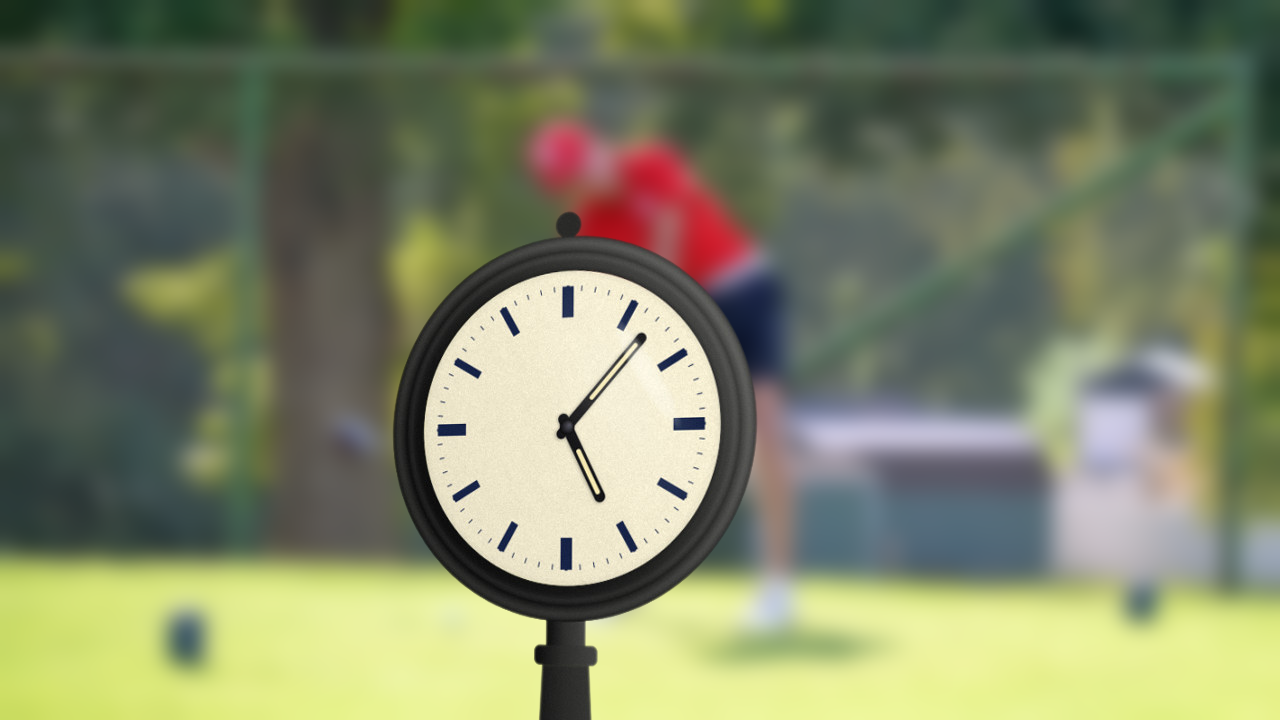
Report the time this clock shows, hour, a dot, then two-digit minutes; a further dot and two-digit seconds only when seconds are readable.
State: 5.07
